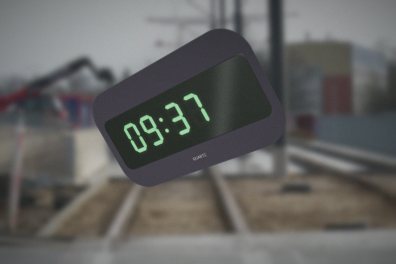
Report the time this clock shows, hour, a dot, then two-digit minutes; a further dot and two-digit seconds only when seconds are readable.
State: 9.37
